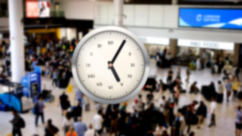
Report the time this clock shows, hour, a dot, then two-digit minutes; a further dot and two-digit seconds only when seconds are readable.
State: 5.05
